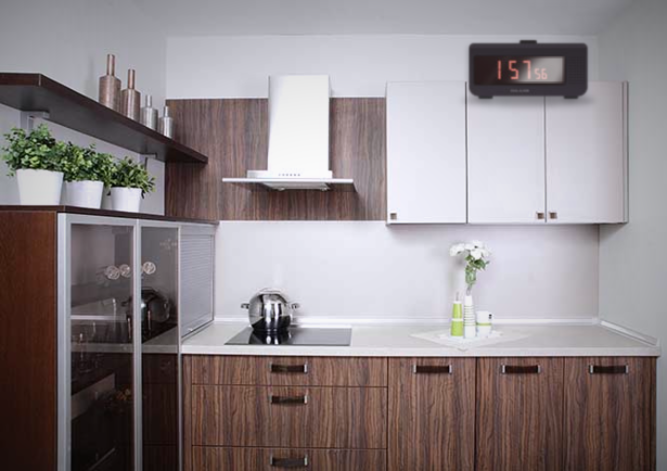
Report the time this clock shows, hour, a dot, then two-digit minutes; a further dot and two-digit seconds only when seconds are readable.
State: 1.57.56
